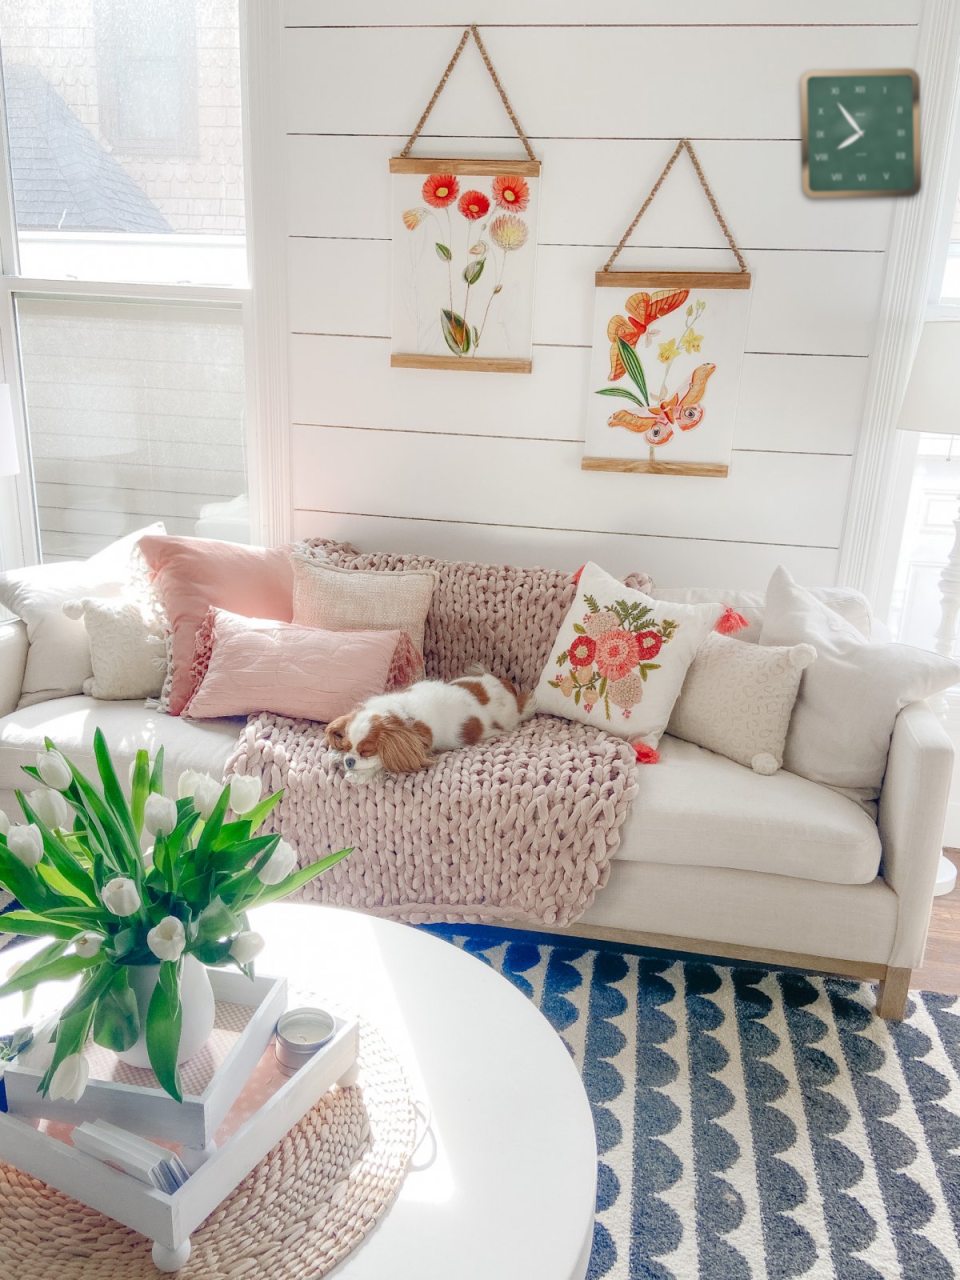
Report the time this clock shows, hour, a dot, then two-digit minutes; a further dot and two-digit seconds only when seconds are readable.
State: 7.54
